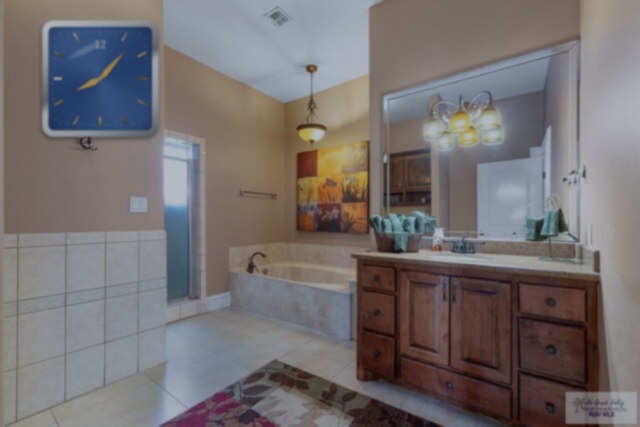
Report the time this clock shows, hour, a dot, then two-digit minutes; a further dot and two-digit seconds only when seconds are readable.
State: 8.07
